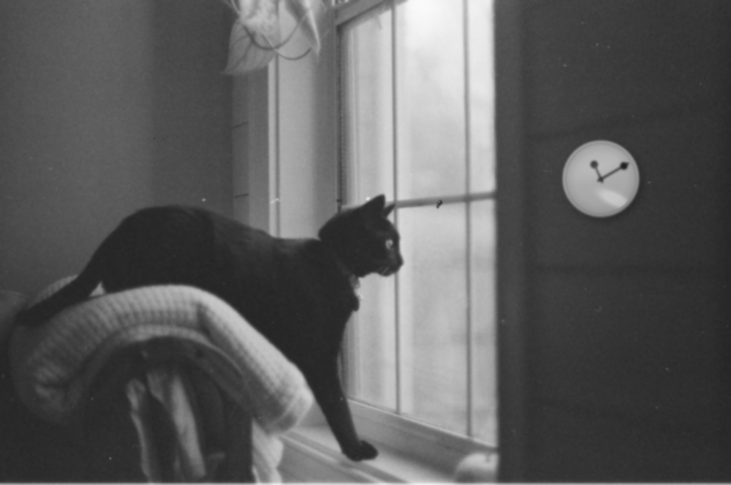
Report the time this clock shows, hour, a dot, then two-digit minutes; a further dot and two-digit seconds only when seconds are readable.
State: 11.10
